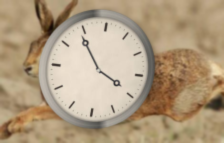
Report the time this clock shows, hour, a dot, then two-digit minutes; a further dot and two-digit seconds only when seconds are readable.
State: 3.54
